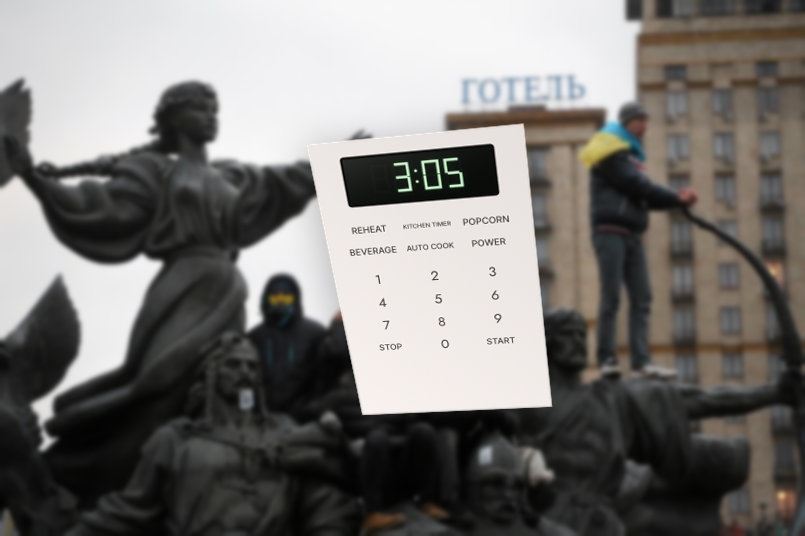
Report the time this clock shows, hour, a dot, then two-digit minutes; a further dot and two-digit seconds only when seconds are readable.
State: 3.05
